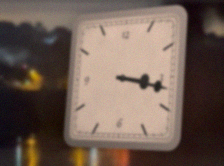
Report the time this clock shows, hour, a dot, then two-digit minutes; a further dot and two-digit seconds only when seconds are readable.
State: 3.17
